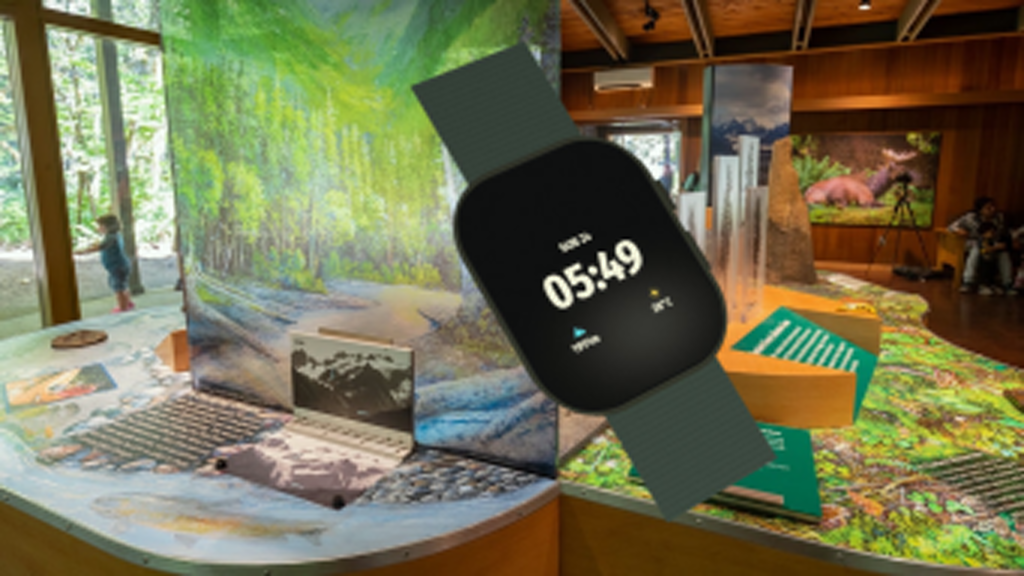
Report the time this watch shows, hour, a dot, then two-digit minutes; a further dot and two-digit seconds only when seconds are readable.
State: 5.49
